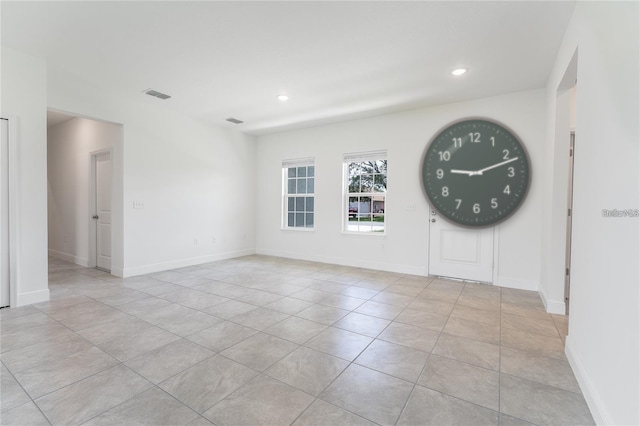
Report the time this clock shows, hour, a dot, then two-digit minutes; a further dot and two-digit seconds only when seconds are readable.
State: 9.12
